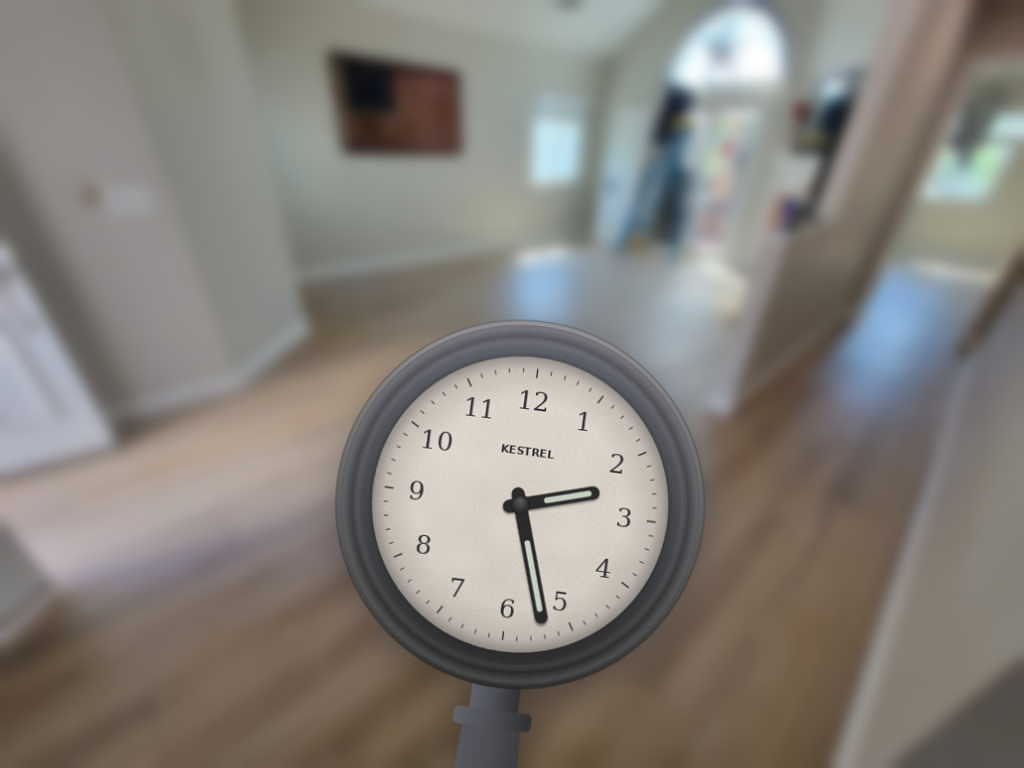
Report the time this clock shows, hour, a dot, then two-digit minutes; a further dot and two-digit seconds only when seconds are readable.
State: 2.27
